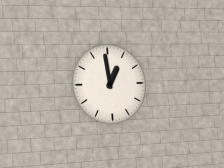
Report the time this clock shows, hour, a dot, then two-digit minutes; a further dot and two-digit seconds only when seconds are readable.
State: 12.59
